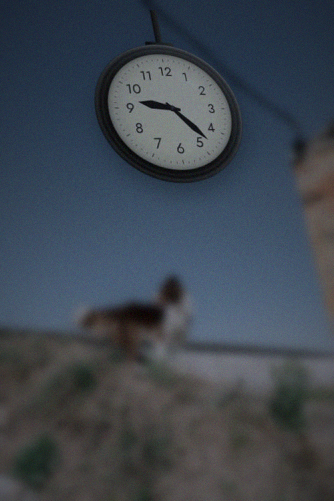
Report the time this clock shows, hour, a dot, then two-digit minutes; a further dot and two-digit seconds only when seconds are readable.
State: 9.23
